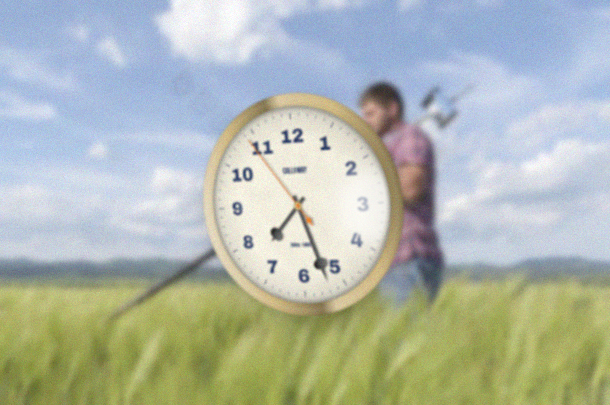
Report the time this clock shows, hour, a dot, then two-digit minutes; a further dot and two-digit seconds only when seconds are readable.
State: 7.26.54
